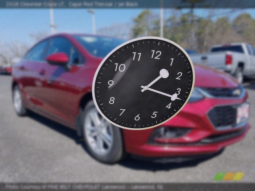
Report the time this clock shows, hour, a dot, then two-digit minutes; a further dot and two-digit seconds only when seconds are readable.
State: 1.17
